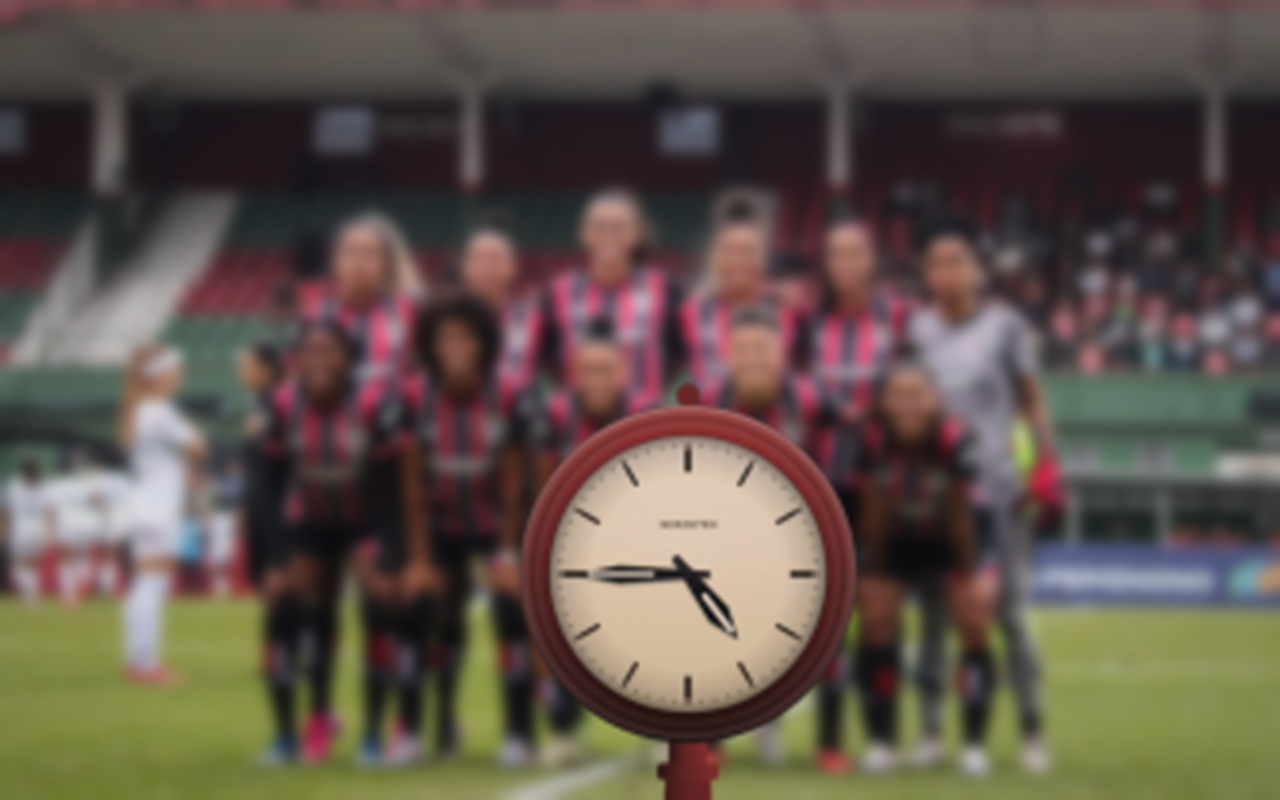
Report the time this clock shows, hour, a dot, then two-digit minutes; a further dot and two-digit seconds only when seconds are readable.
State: 4.45
